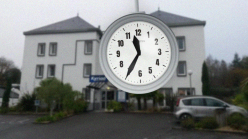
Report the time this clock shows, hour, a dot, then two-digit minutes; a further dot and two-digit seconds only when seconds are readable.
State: 11.35
